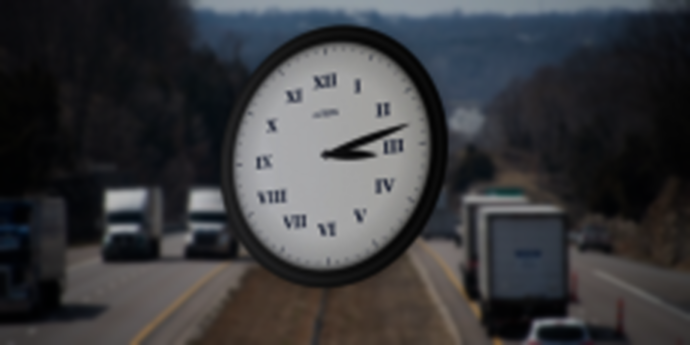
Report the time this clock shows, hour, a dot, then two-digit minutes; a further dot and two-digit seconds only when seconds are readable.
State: 3.13
